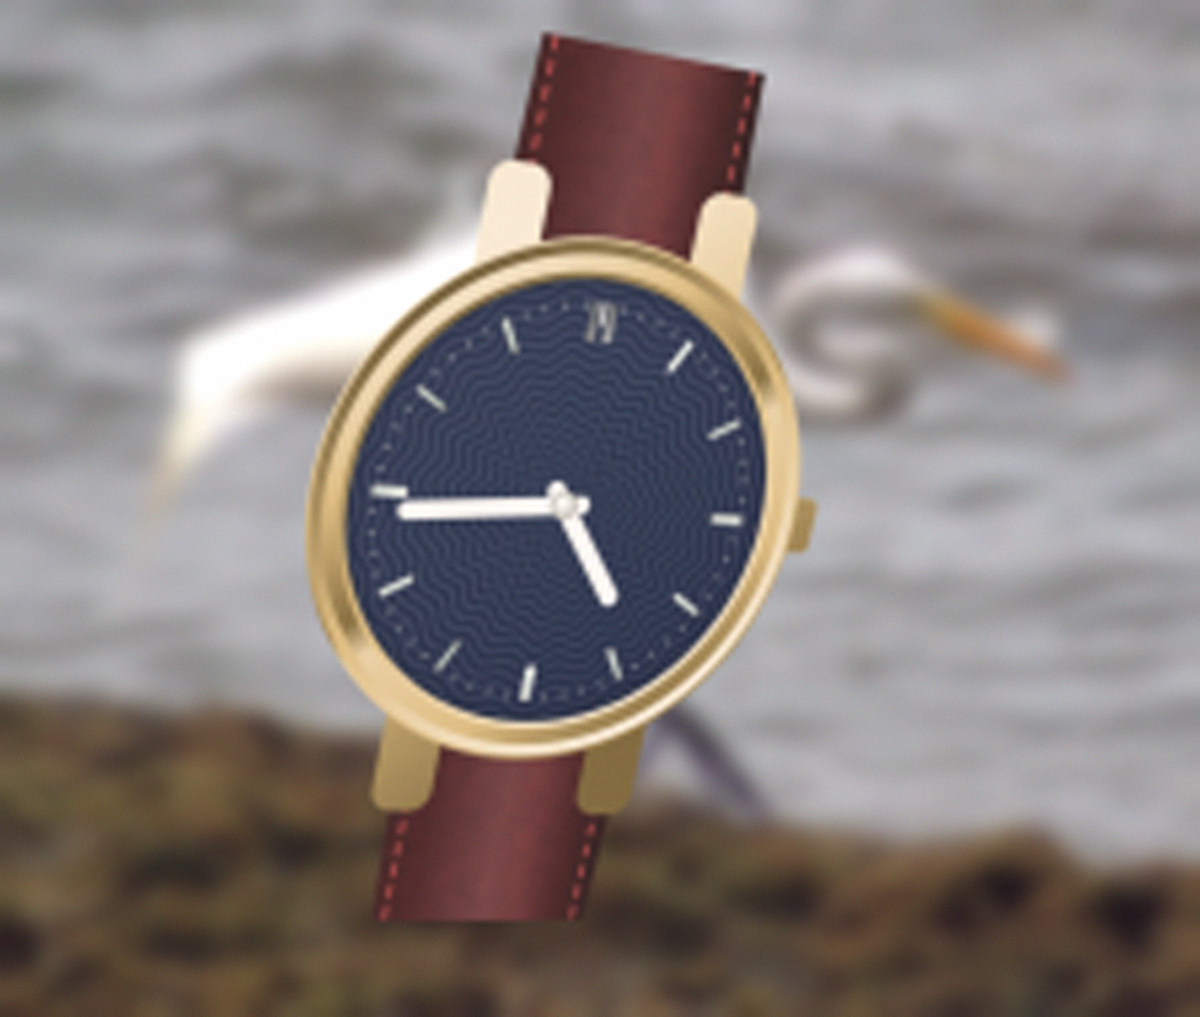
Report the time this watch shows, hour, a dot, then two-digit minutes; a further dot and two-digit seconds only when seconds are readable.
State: 4.44
